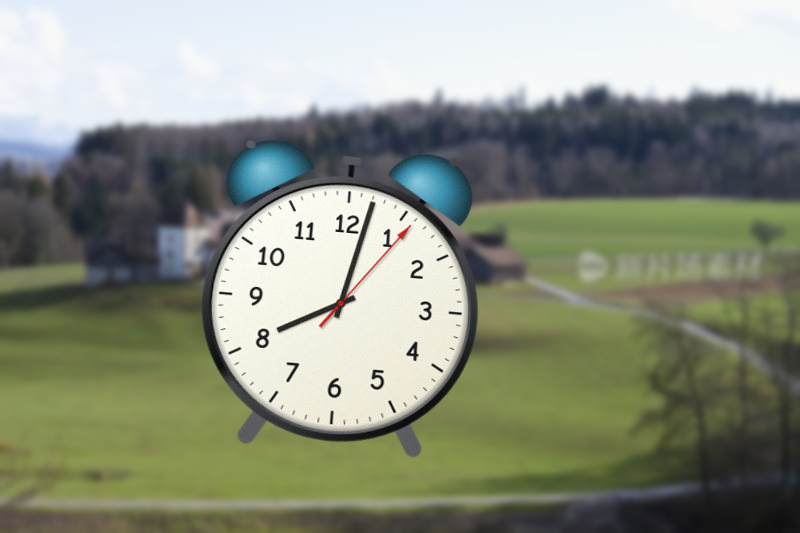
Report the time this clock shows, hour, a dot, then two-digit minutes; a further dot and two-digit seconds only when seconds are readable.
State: 8.02.06
